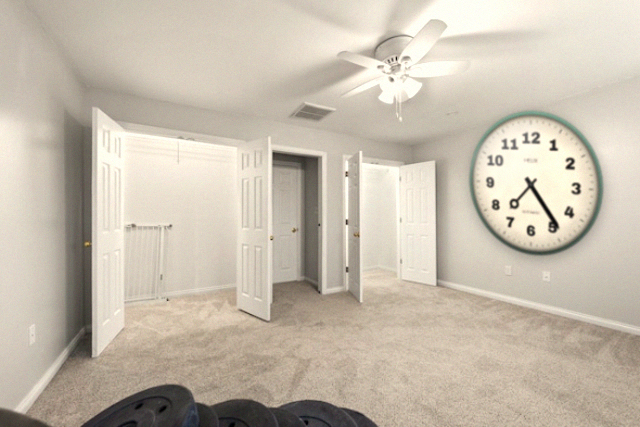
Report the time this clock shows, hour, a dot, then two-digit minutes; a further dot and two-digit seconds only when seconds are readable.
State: 7.24
